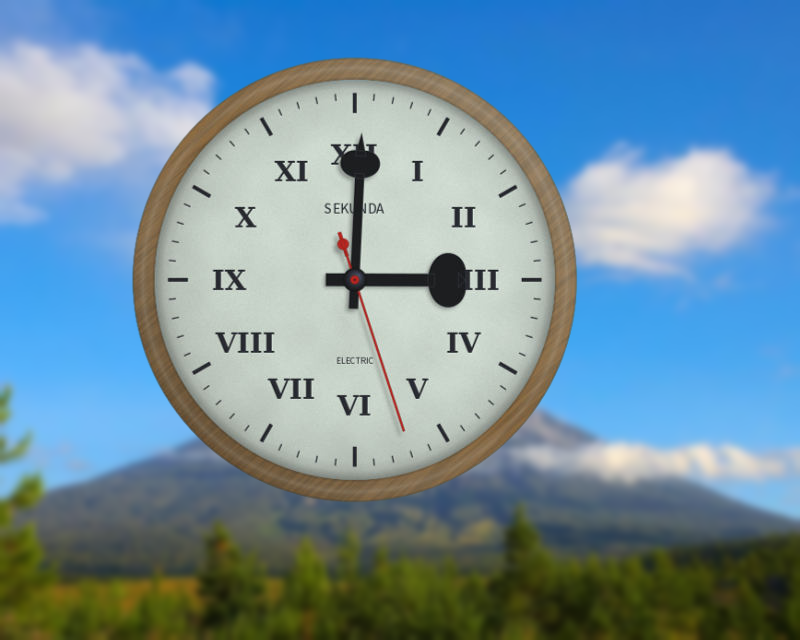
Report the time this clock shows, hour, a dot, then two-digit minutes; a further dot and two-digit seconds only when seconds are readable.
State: 3.00.27
